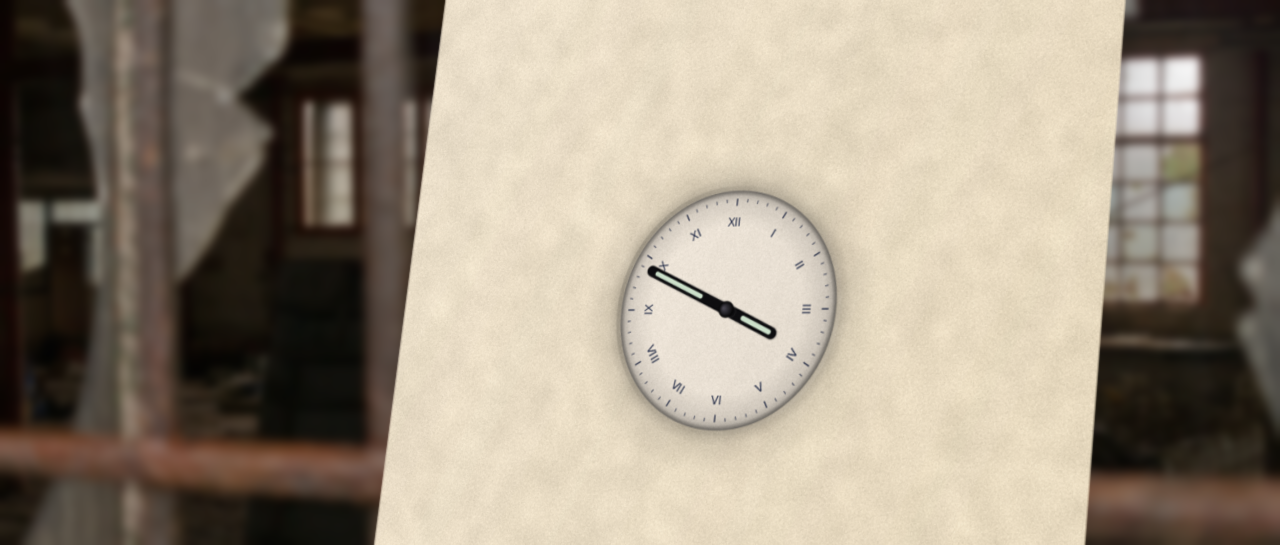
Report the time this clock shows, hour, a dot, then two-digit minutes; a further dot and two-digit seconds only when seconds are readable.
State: 3.49
